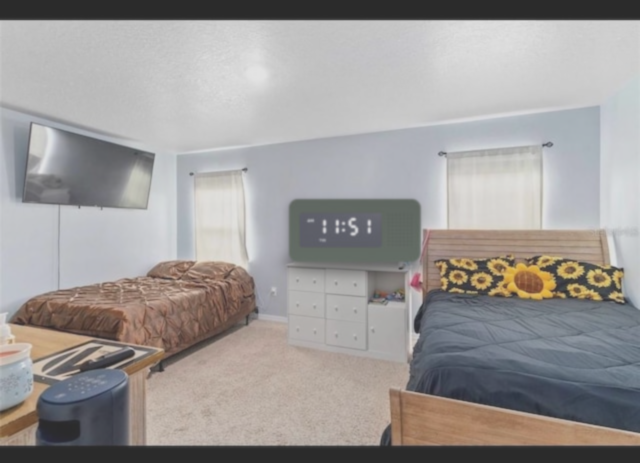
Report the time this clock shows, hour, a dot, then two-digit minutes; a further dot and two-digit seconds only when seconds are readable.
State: 11.51
